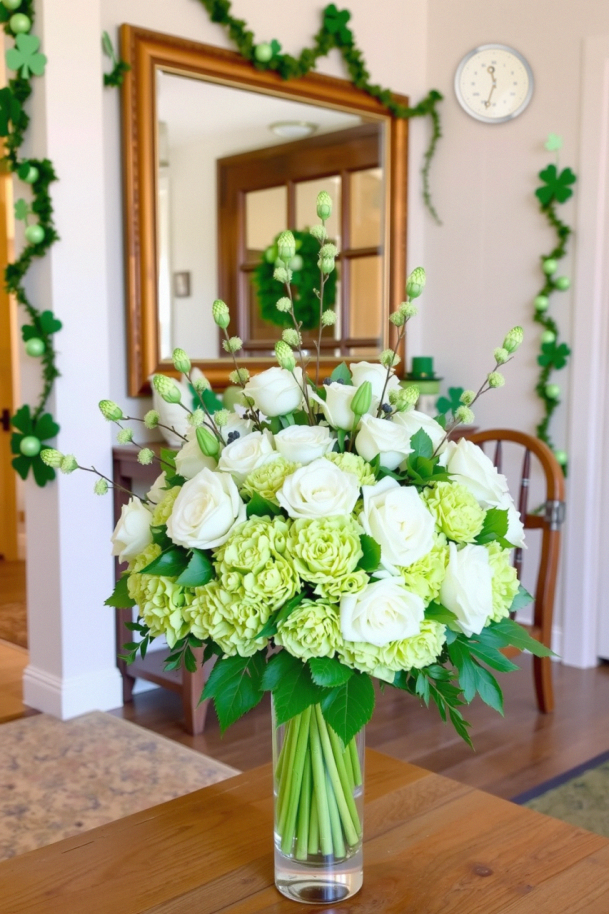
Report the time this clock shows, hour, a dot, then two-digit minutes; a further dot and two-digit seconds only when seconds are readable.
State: 11.33
